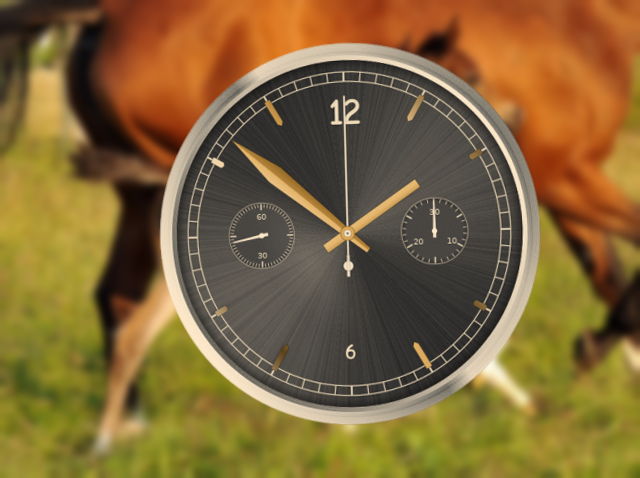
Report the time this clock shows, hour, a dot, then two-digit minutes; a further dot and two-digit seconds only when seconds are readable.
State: 1.51.43
